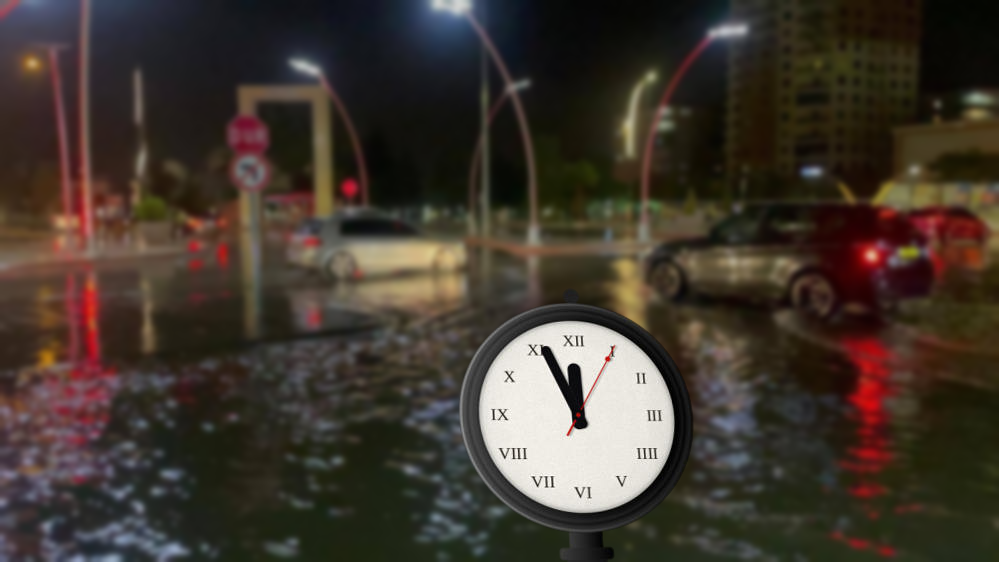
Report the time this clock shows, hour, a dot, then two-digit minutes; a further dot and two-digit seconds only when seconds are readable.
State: 11.56.05
